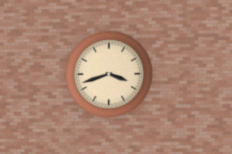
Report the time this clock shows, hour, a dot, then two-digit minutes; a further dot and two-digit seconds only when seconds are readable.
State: 3.42
